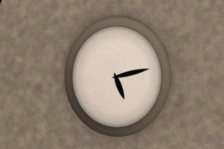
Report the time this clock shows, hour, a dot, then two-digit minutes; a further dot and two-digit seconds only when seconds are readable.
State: 5.13
